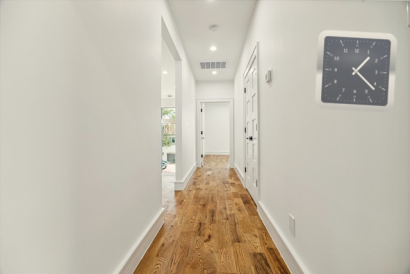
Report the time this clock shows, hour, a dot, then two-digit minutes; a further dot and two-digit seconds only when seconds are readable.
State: 1.22
